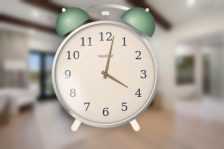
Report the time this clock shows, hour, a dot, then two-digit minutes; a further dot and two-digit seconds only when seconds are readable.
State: 4.02
